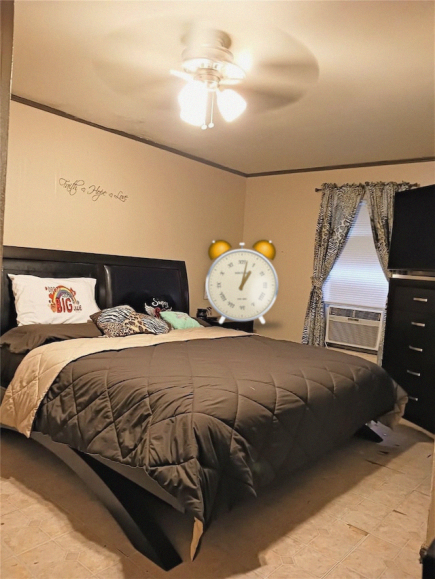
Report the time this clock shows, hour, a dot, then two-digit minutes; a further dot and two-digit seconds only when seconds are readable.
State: 1.02
